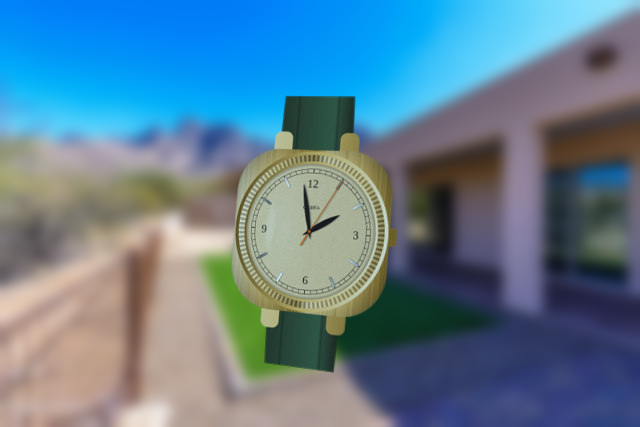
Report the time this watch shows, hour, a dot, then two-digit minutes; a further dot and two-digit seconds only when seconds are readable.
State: 1.58.05
